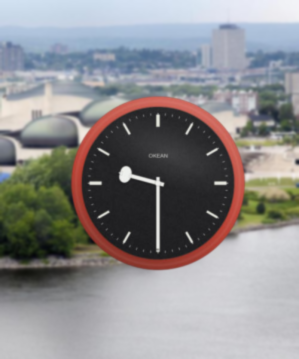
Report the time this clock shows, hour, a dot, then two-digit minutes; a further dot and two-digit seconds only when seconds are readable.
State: 9.30
